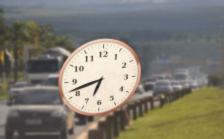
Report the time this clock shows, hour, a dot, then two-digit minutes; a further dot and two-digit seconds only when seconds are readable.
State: 6.42
